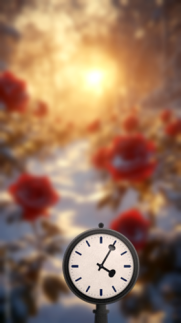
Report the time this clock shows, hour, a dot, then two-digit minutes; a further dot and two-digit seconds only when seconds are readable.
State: 4.05
